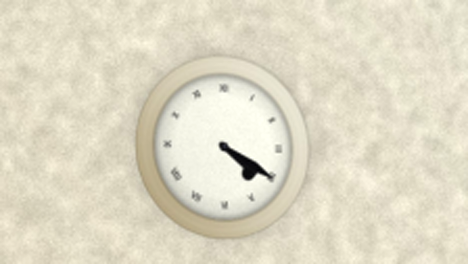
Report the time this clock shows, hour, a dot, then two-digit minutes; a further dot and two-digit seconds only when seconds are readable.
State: 4.20
